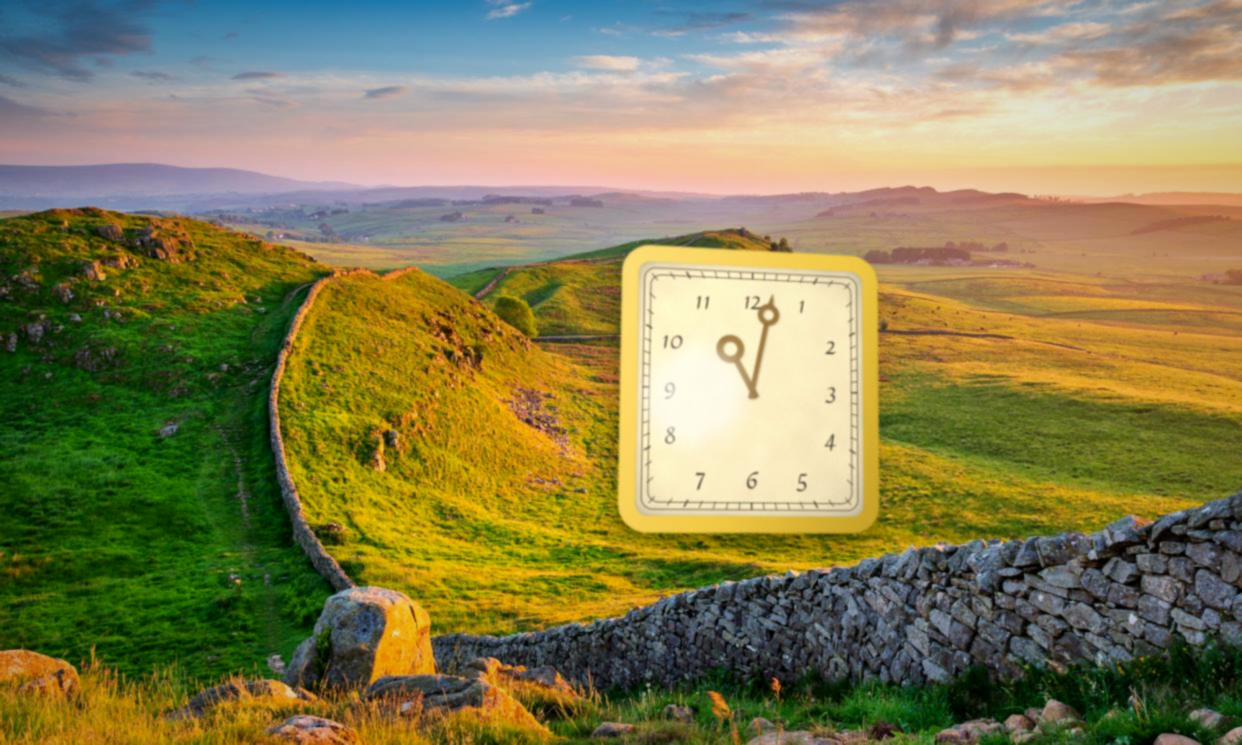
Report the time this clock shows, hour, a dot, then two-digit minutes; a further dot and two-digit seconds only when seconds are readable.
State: 11.02
